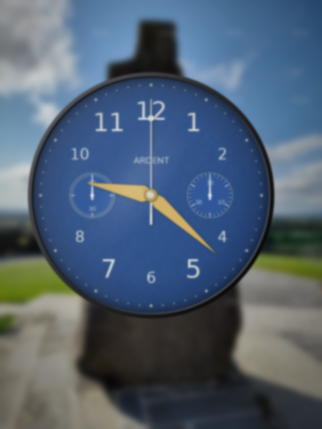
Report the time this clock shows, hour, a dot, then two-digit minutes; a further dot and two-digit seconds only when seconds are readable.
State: 9.22
